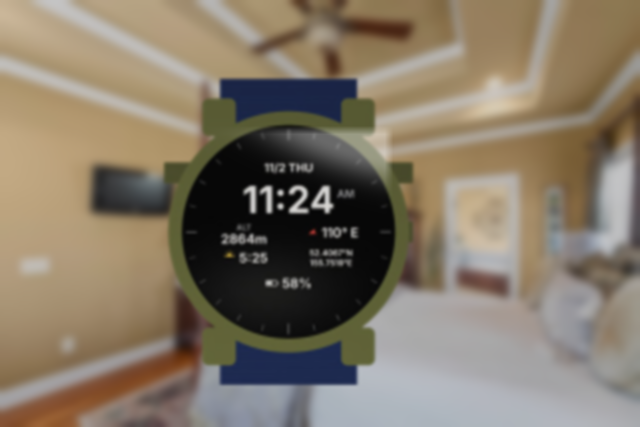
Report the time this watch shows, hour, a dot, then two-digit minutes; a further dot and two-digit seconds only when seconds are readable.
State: 11.24
